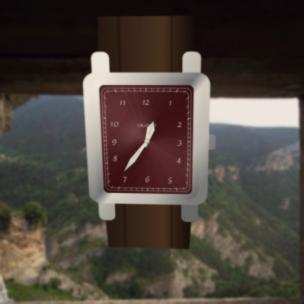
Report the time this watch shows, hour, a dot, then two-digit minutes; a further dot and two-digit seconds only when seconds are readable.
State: 12.36
